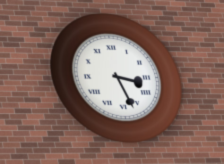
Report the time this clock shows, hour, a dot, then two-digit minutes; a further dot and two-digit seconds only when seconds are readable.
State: 3.27
